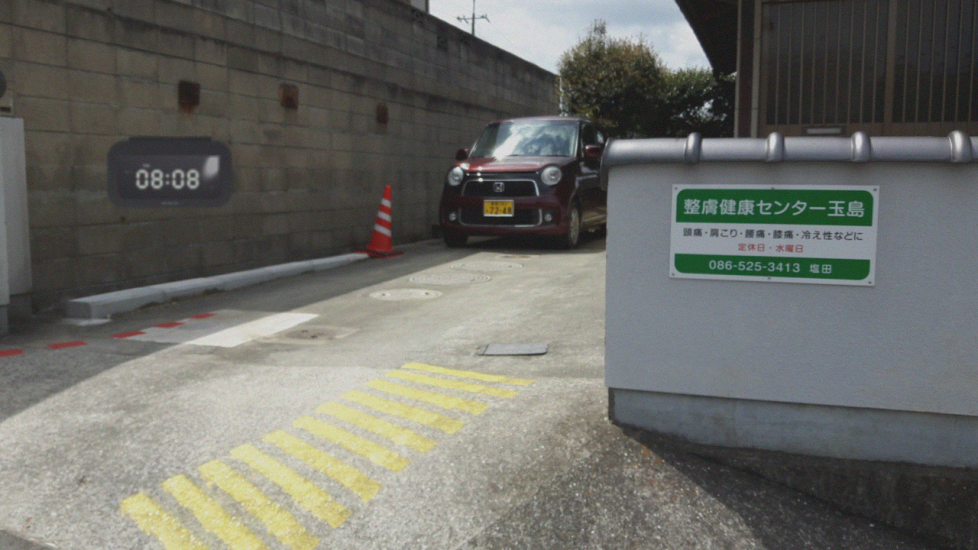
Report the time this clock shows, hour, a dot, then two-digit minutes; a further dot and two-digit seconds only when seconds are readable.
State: 8.08
